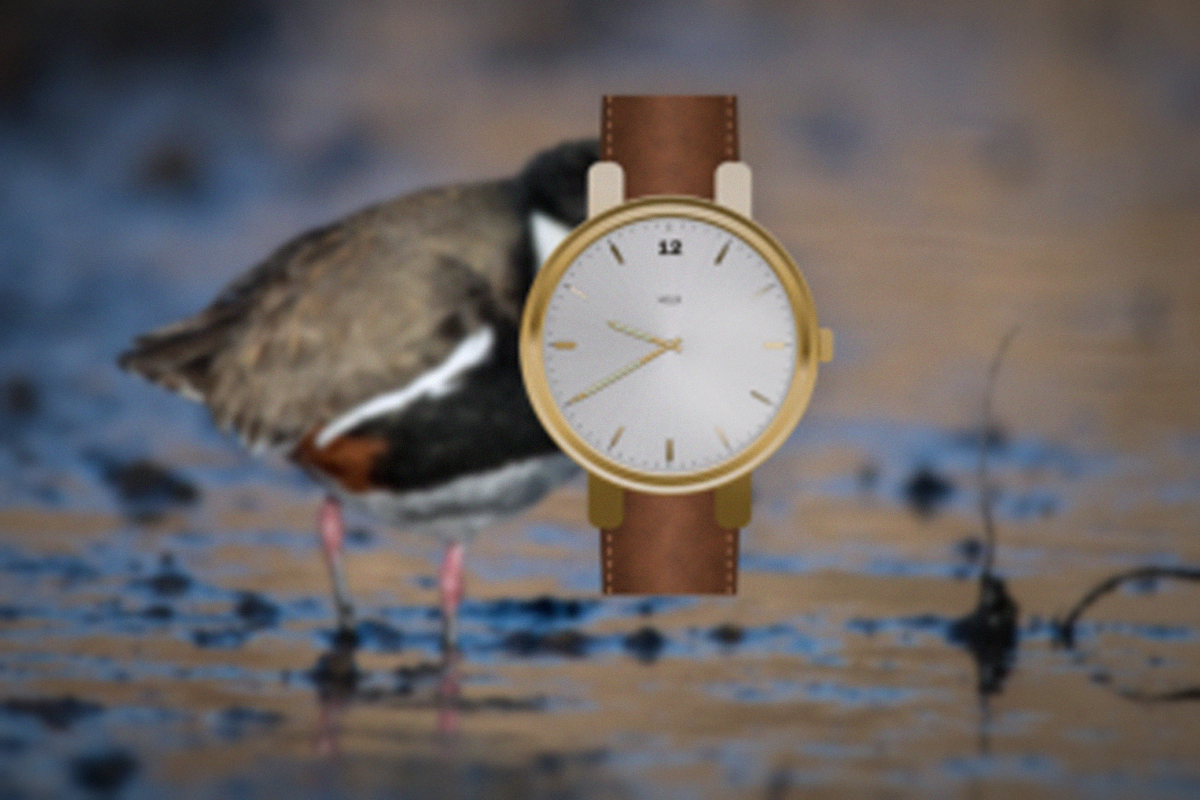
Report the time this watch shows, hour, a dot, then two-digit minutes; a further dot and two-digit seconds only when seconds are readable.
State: 9.40
